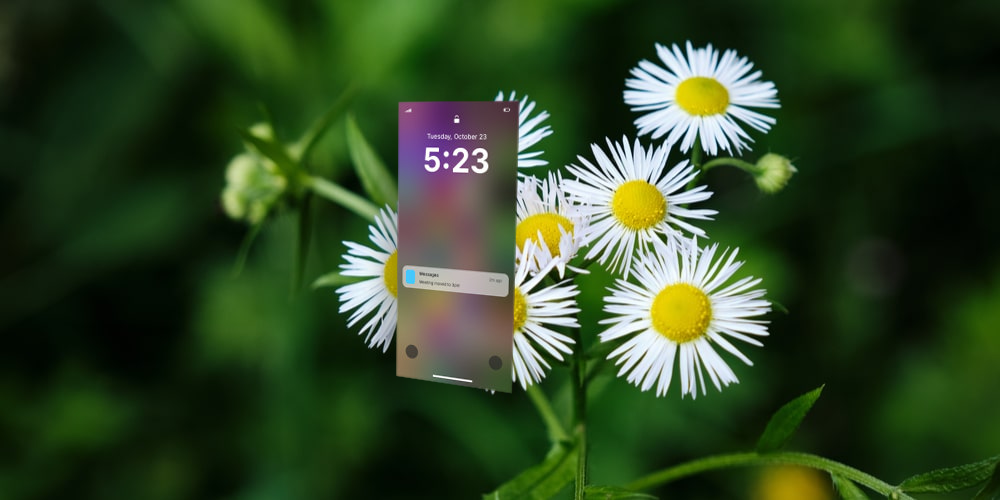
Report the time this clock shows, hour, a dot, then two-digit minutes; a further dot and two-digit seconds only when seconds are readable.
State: 5.23
